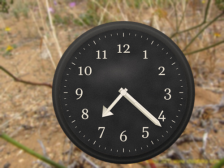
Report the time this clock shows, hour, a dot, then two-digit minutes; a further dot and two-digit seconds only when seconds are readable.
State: 7.22
